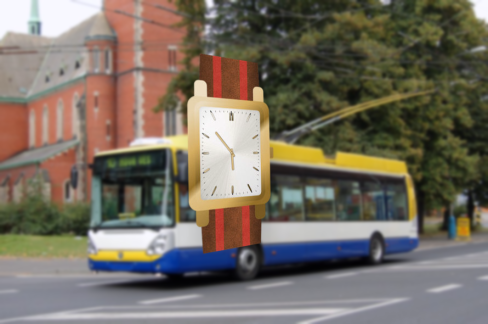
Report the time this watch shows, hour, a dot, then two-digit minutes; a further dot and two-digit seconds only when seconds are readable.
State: 5.53
